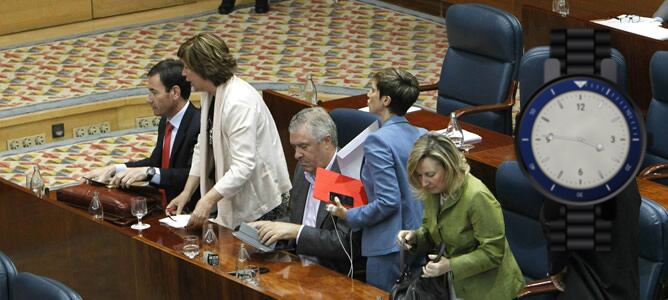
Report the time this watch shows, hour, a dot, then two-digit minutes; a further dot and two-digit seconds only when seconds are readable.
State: 3.46
